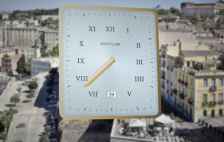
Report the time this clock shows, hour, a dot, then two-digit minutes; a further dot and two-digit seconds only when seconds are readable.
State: 7.38
